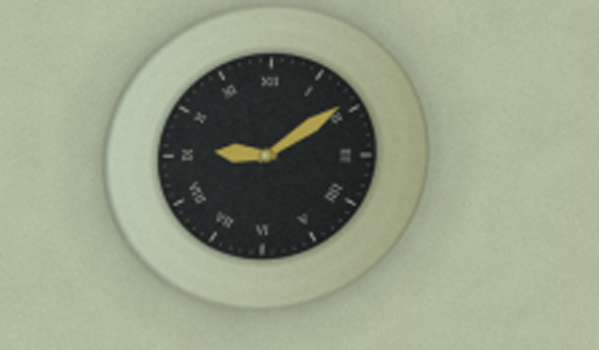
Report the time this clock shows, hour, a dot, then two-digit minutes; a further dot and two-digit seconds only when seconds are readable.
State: 9.09
